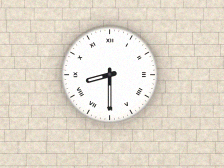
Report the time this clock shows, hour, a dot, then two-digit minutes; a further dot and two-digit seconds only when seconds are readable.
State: 8.30
